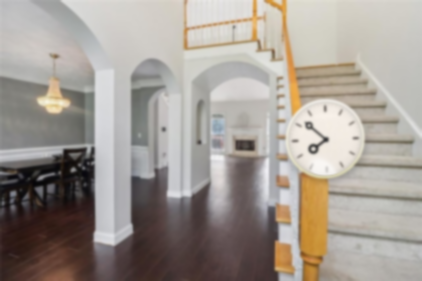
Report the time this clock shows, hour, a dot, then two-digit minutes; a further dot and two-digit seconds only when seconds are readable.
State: 7.52
